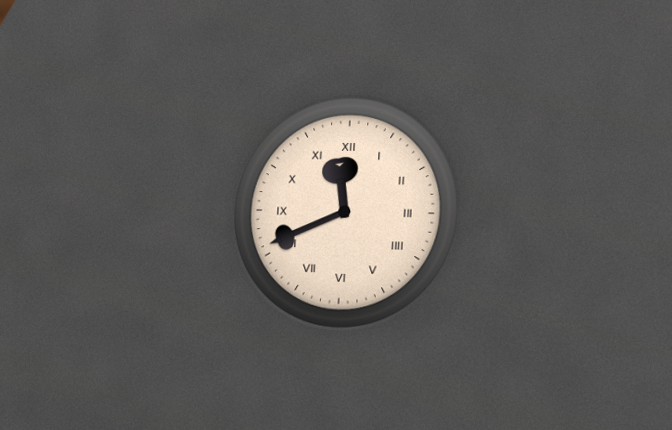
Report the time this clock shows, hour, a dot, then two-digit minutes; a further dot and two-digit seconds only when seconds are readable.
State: 11.41
